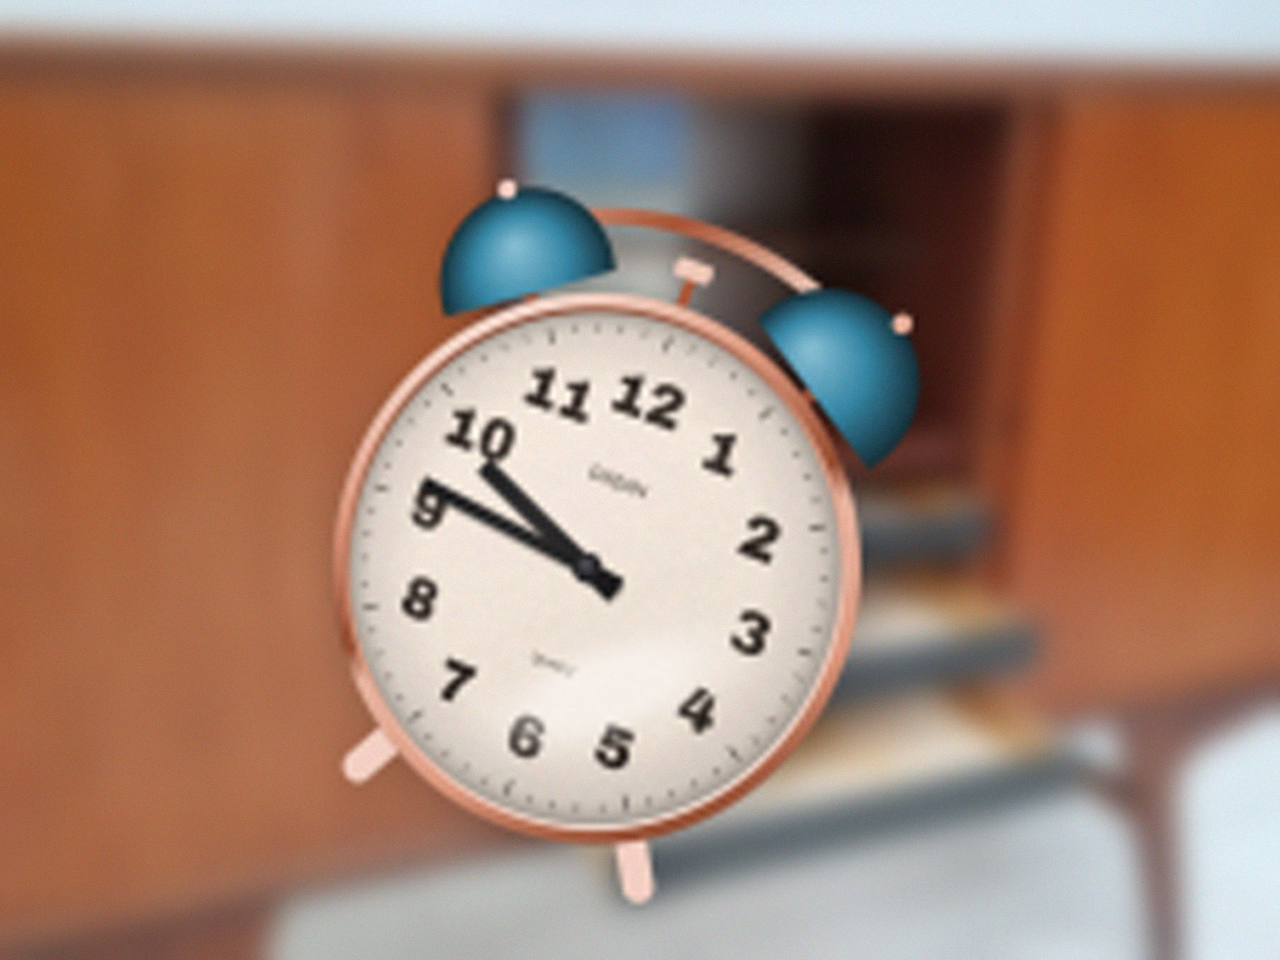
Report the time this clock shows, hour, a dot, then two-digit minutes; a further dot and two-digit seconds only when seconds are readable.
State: 9.46
